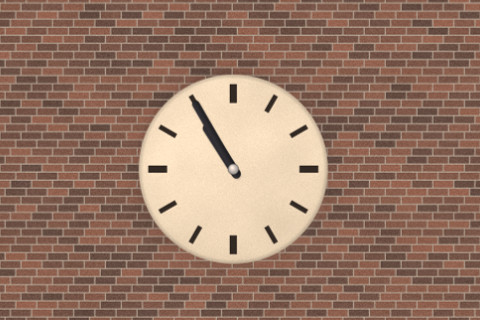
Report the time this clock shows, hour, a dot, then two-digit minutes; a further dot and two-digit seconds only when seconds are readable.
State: 10.55
